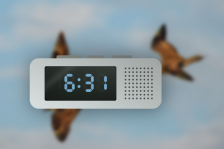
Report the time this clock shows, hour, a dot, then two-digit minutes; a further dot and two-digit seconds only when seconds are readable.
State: 6.31
